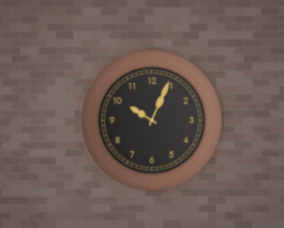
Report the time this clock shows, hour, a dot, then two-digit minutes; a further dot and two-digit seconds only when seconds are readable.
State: 10.04
